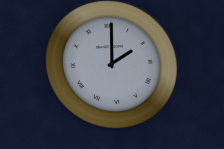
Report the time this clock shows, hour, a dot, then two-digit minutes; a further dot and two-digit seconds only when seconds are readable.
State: 2.01
